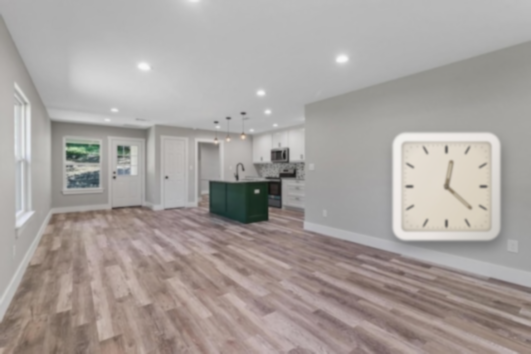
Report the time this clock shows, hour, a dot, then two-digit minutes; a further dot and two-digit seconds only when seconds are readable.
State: 12.22
